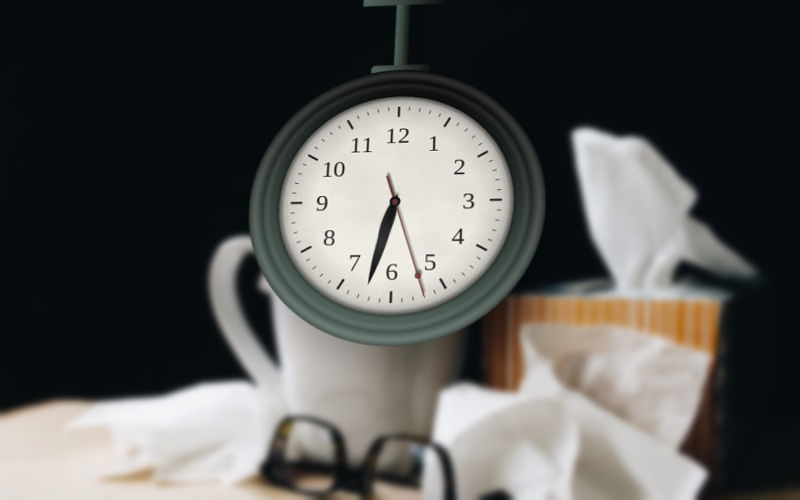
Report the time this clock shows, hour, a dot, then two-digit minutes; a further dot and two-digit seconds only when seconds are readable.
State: 6.32.27
